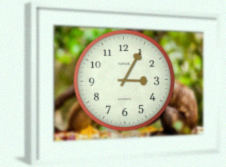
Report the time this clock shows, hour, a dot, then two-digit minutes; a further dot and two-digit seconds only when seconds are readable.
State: 3.05
